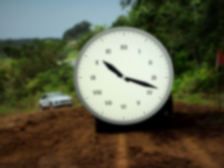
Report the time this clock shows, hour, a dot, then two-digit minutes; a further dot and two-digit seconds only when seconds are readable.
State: 10.18
